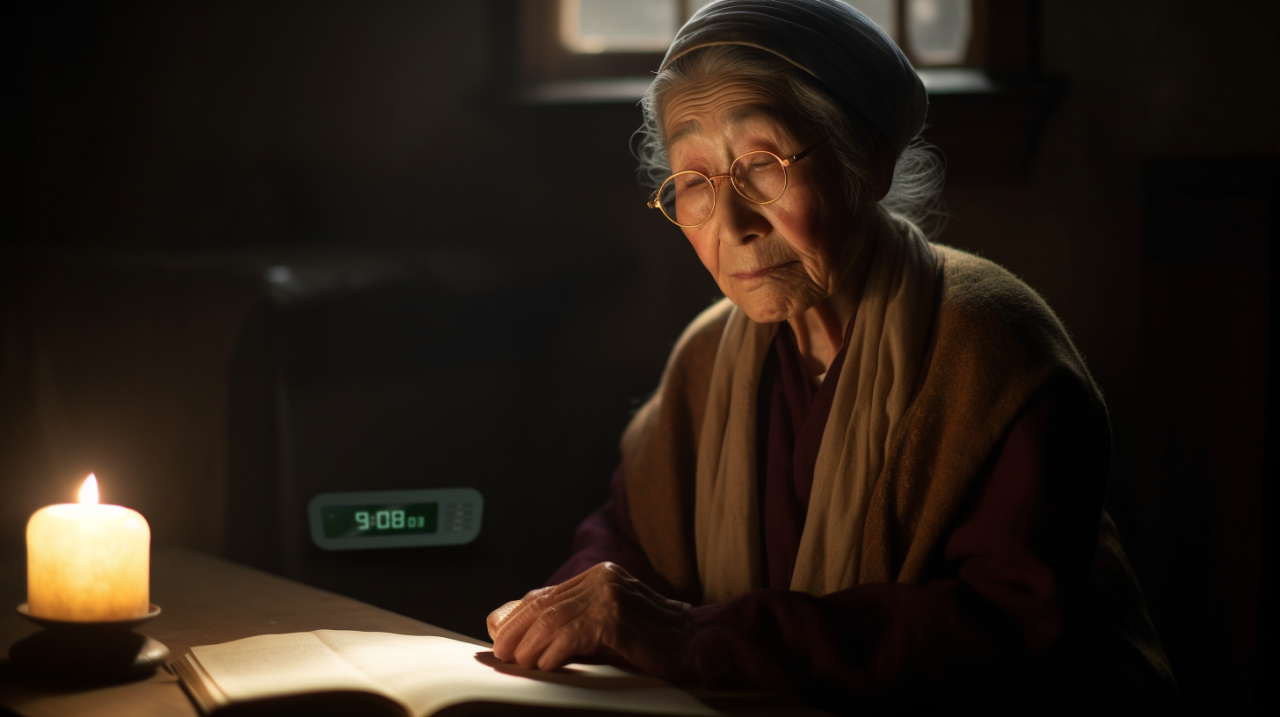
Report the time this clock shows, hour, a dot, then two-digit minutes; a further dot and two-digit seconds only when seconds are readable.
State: 9.08
